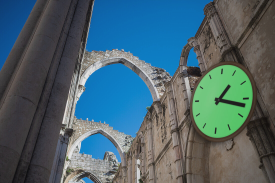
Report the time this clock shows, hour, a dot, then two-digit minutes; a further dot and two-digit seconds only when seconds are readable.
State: 1.17
